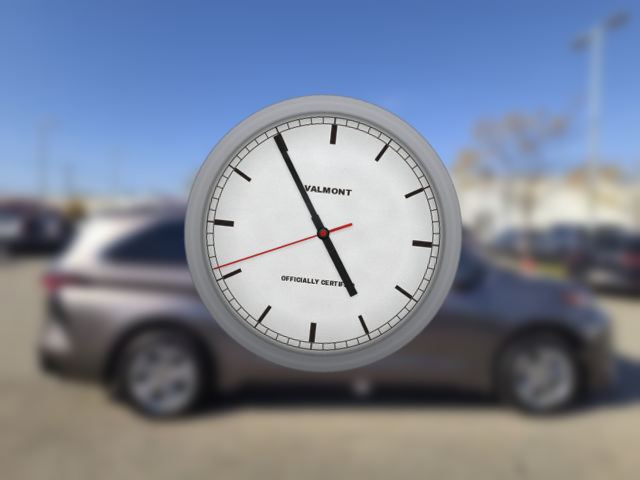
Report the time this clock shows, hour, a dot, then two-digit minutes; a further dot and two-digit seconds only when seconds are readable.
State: 4.54.41
